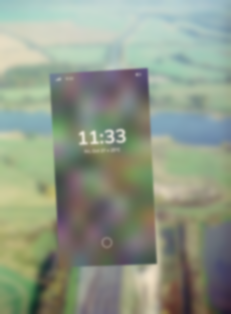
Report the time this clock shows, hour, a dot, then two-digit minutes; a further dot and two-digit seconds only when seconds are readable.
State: 11.33
